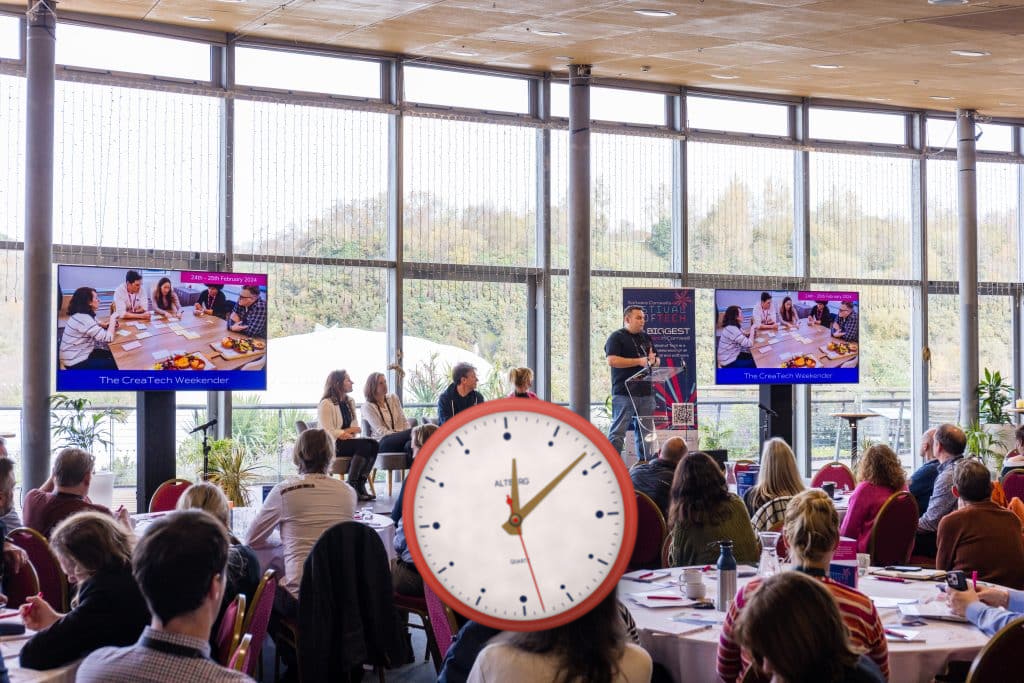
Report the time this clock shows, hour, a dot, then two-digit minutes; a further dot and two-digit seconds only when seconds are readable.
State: 12.08.28
